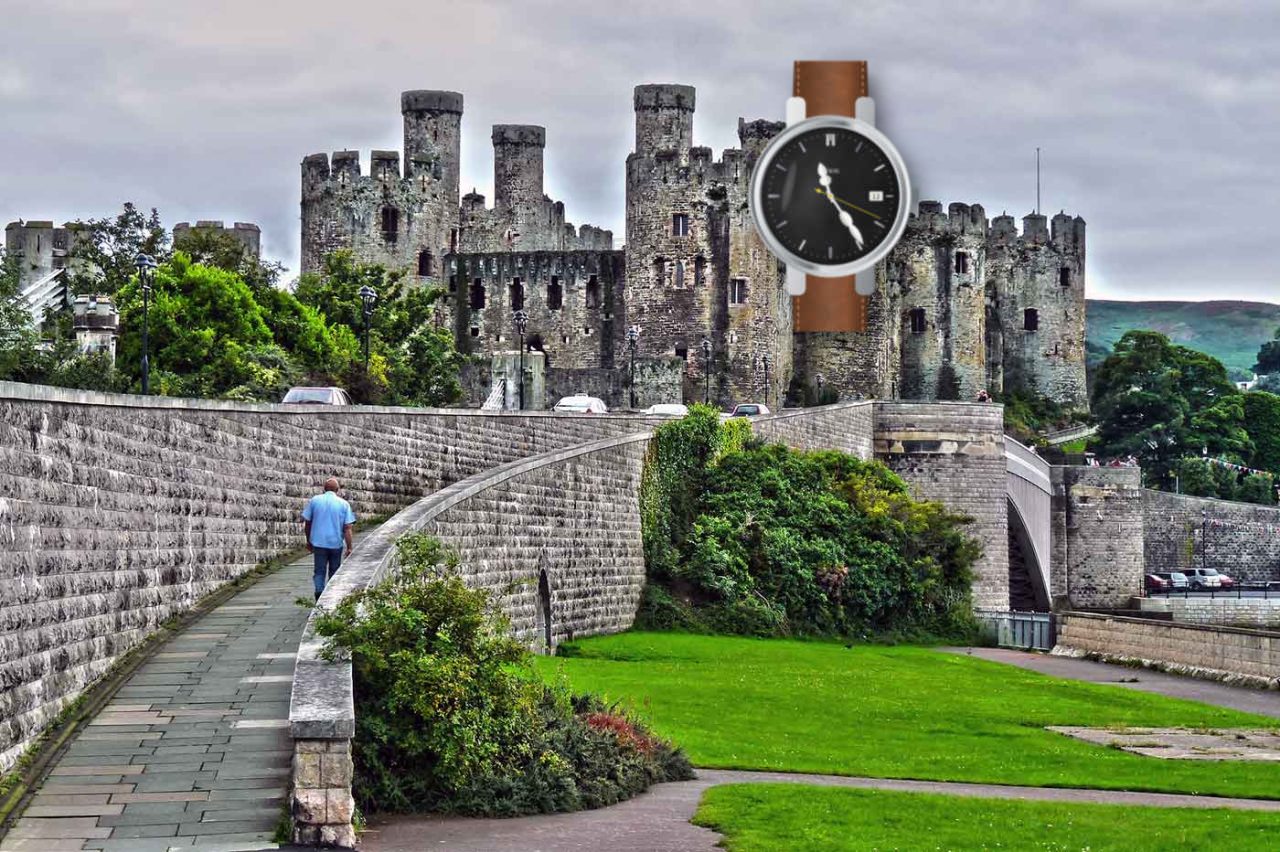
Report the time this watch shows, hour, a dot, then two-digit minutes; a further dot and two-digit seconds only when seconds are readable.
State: 11.24.19
